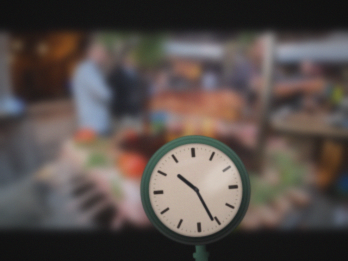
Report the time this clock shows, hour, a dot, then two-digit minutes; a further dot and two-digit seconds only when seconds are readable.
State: 10.26
